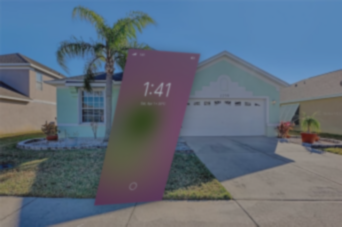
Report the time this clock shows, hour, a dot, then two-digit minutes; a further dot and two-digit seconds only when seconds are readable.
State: 1.41
